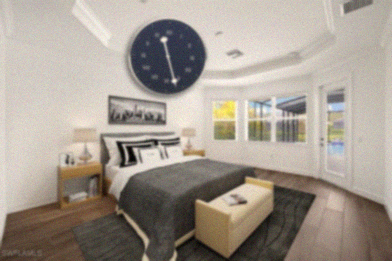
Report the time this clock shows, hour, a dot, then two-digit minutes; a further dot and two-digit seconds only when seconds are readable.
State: 11.27
